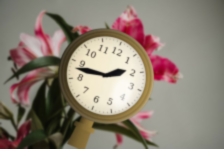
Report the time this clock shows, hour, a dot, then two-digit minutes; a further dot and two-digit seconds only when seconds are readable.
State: 1.43
